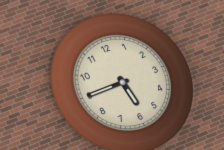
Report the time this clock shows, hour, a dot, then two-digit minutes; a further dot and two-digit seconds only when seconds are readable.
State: 5.45
